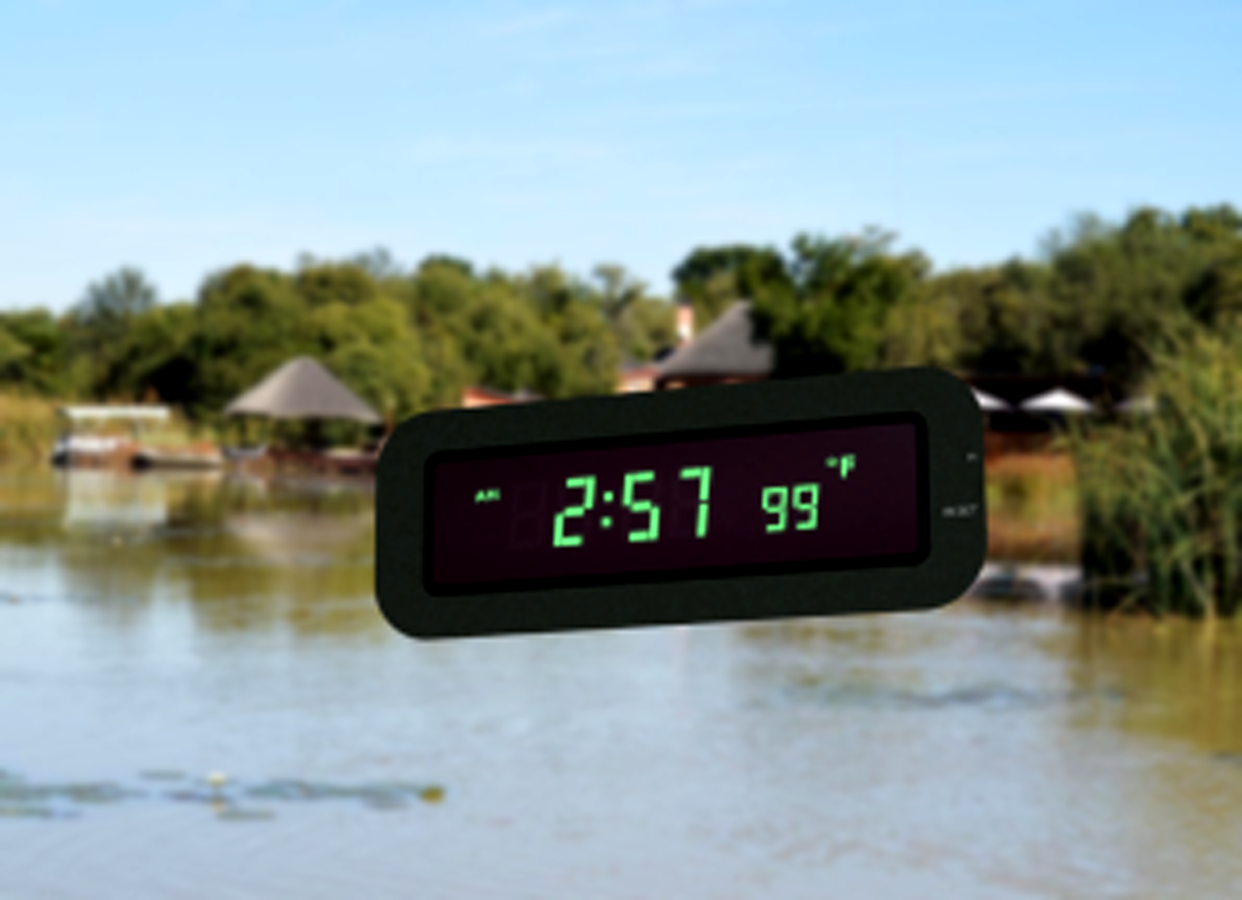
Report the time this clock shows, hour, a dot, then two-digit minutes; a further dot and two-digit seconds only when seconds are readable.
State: 2.57
